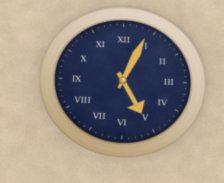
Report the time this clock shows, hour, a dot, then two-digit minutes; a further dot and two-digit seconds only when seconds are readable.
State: 5.04
